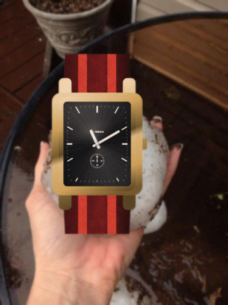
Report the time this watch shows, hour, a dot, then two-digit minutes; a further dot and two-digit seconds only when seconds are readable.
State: 11.10
